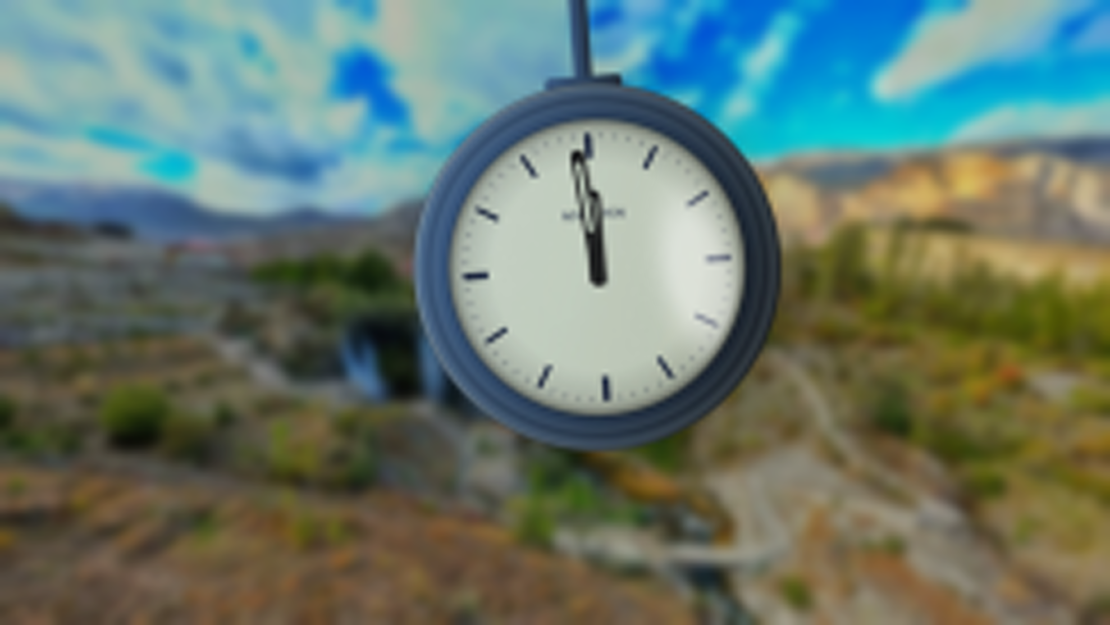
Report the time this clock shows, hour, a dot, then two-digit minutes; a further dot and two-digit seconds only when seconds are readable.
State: 11.59
